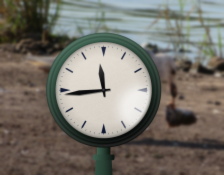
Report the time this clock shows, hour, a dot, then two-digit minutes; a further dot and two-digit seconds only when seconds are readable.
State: 11.44
